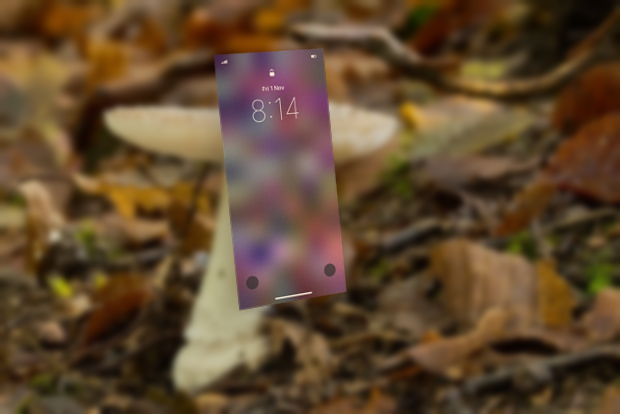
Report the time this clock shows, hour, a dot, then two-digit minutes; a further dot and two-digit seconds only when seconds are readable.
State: 8.14
